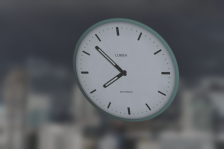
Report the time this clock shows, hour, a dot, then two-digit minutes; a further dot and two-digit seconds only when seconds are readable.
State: 7.53
